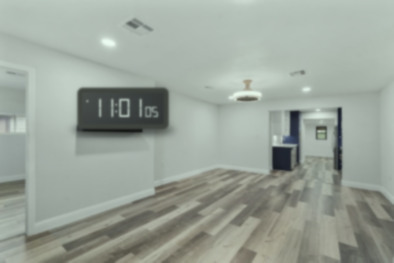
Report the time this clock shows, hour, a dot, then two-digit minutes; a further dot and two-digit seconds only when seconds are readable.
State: 11.01
